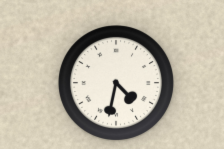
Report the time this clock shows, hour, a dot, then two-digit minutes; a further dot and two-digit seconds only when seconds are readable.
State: 4.32
